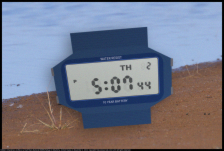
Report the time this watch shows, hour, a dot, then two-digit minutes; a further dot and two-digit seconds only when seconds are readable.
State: 5.07.44
